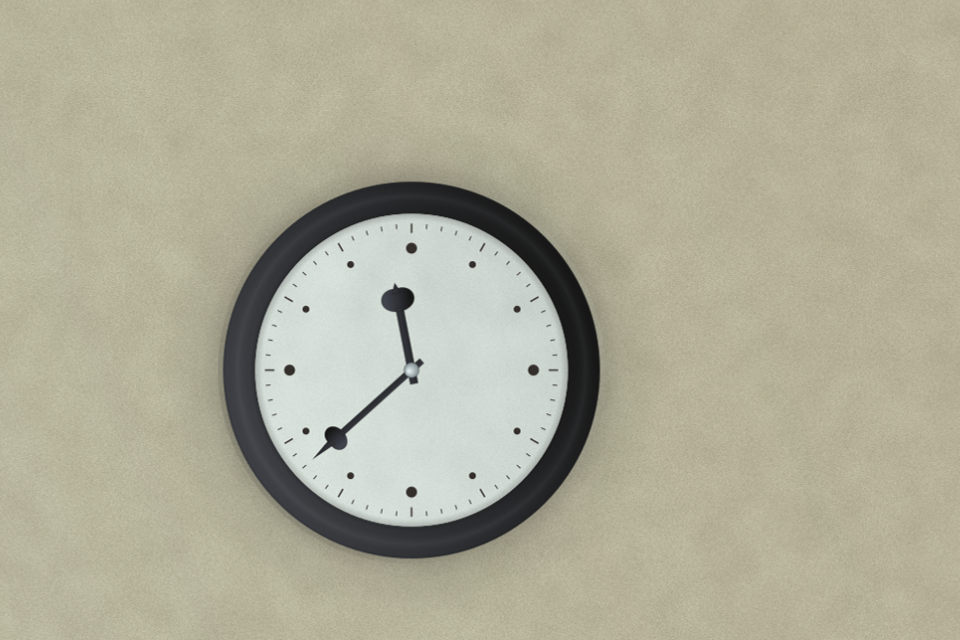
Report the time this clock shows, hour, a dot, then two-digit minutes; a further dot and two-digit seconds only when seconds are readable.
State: 11.38
